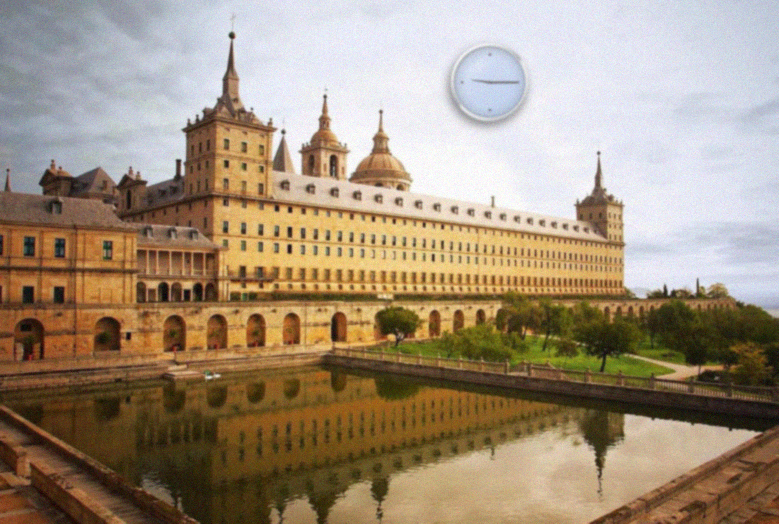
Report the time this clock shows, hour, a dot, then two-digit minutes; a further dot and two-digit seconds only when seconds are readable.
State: 9.15
